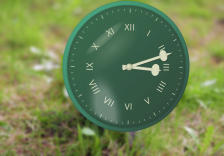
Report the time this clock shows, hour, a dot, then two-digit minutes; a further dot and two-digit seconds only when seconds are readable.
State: 3.12
